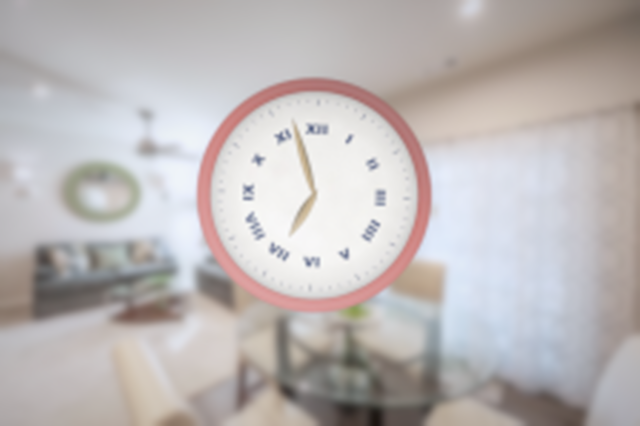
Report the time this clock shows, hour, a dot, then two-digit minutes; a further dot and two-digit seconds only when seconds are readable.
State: 6.57
